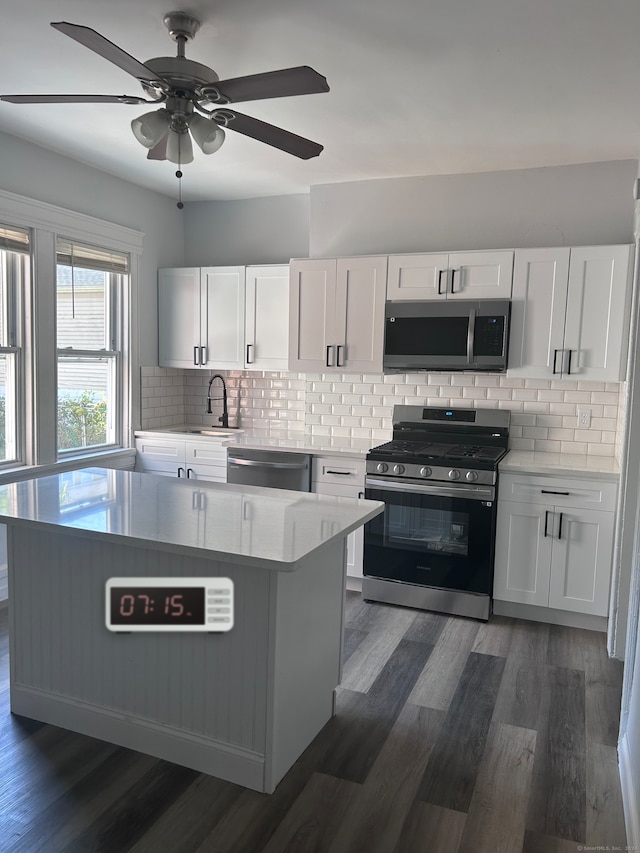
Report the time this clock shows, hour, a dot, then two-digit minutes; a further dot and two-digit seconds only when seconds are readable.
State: 7.15
